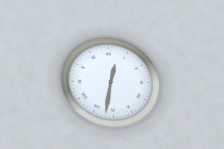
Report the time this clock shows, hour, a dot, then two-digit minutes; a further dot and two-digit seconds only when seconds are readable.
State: 12.32
